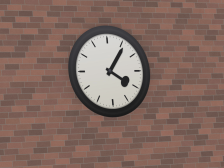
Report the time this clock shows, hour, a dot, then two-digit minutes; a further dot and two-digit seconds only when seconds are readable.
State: 4.06
